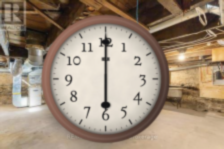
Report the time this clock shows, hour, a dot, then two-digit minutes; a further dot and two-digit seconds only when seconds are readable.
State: 6.00
